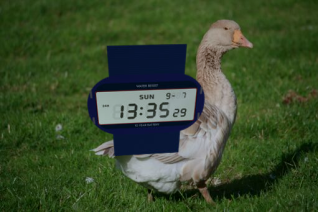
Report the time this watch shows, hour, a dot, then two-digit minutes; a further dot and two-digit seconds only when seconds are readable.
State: 13.35.29
